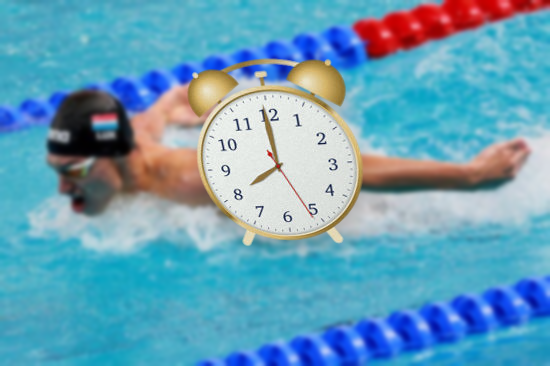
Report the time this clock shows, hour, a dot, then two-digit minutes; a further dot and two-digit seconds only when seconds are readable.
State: 7.59.26
